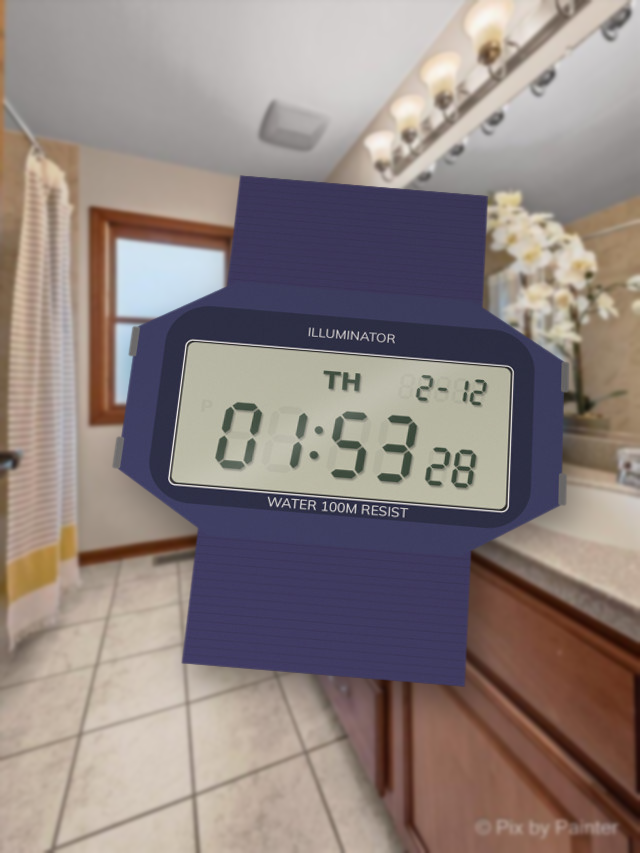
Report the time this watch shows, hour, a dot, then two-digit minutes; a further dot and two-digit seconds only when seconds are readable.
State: 1.53.28
